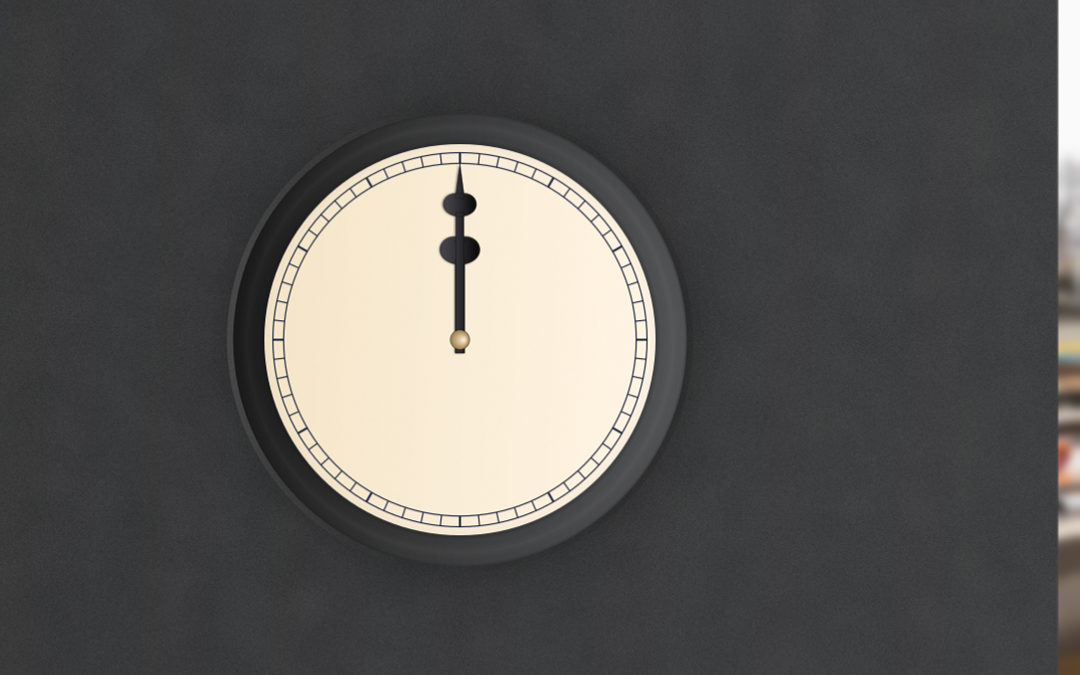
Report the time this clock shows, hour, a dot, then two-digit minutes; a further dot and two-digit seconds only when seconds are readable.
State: 12.00
